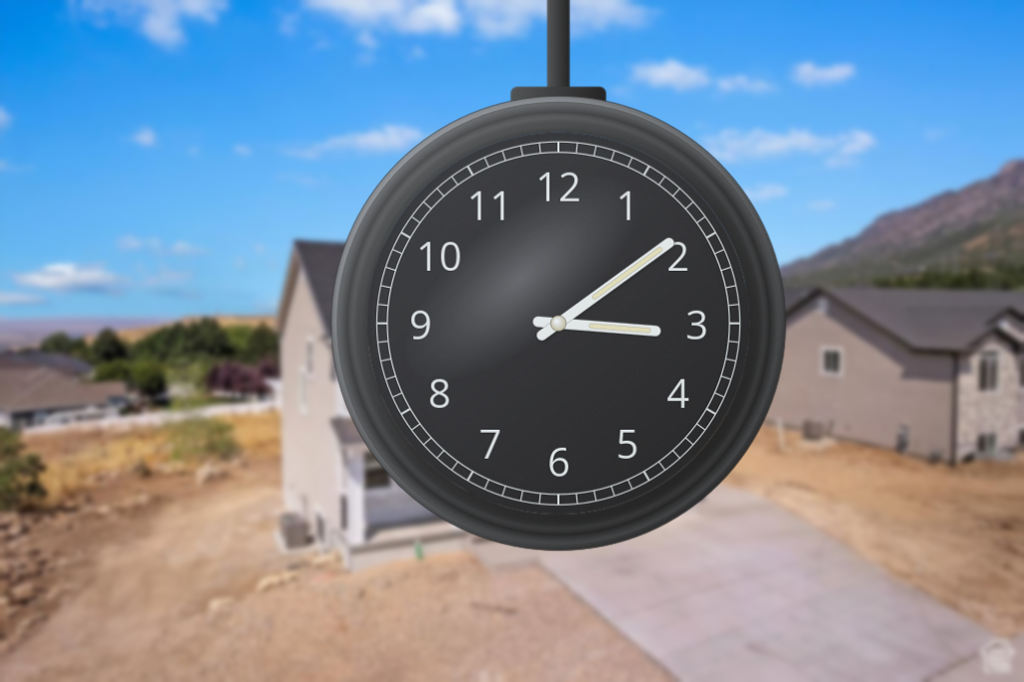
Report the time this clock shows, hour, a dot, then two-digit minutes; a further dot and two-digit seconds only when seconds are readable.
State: 3.09
